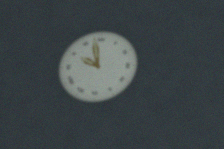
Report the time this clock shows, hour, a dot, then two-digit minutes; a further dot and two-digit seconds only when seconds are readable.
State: 9.58
